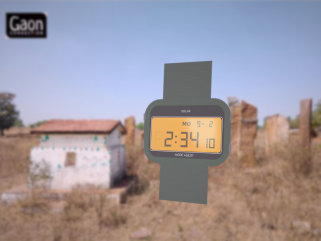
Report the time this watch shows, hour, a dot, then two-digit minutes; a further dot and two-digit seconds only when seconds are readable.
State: 2.34.10
